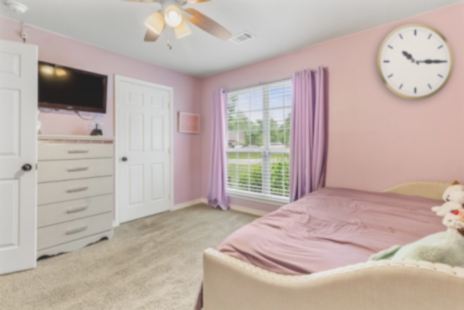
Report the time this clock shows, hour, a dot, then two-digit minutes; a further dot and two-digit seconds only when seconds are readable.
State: 10.15
